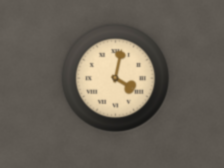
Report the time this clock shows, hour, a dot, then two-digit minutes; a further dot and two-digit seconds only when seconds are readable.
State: 4.02
